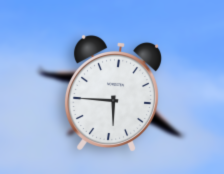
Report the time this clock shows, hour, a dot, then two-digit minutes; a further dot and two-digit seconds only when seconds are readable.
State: 5.45
